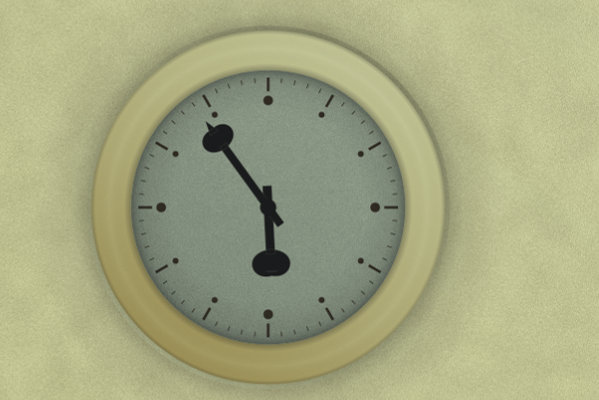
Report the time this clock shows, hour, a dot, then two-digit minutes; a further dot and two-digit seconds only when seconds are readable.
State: 5.54
